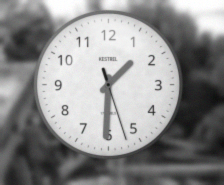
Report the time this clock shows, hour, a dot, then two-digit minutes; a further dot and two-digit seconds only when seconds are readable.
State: 1.30.27
